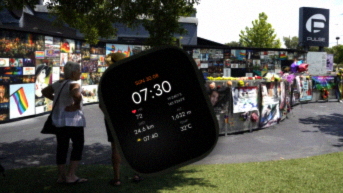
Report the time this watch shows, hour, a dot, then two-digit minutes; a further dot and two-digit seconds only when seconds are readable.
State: 7.30
